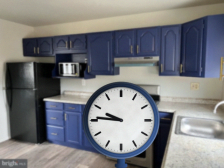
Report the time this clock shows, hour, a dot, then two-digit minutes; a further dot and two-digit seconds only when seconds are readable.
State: 9.46
